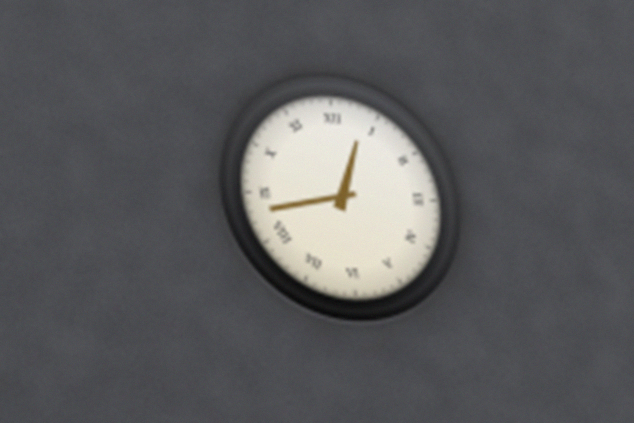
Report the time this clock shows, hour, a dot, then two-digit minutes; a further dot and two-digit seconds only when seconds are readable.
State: 12.43
